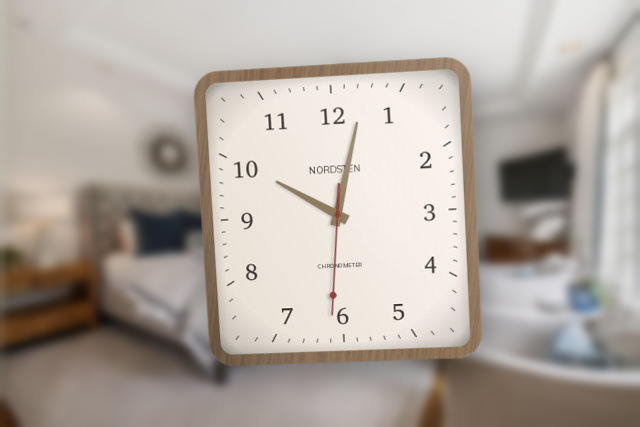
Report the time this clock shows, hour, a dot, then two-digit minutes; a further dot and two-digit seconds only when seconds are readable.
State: 10.02.31
